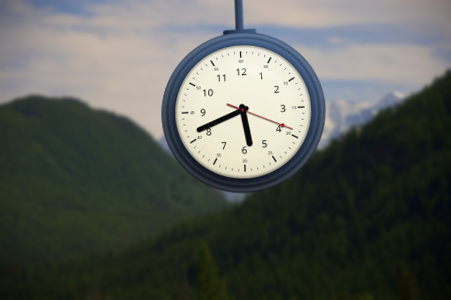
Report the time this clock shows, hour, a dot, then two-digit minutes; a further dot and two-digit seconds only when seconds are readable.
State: 5.41.19
